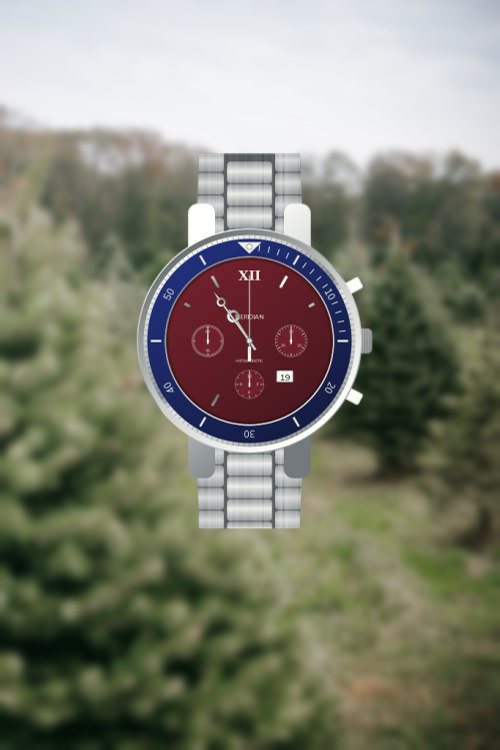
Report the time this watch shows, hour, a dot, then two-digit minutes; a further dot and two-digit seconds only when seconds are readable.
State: 10.54
